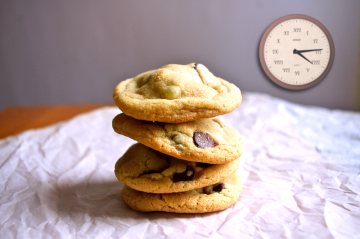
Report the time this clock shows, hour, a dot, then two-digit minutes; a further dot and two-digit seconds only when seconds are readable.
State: 4.14
